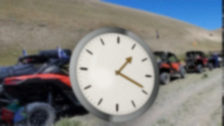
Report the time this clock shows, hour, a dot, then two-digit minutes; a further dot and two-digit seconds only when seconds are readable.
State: 1.19
